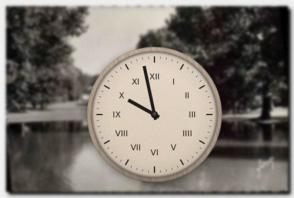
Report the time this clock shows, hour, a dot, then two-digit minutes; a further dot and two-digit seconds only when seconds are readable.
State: 9.58
